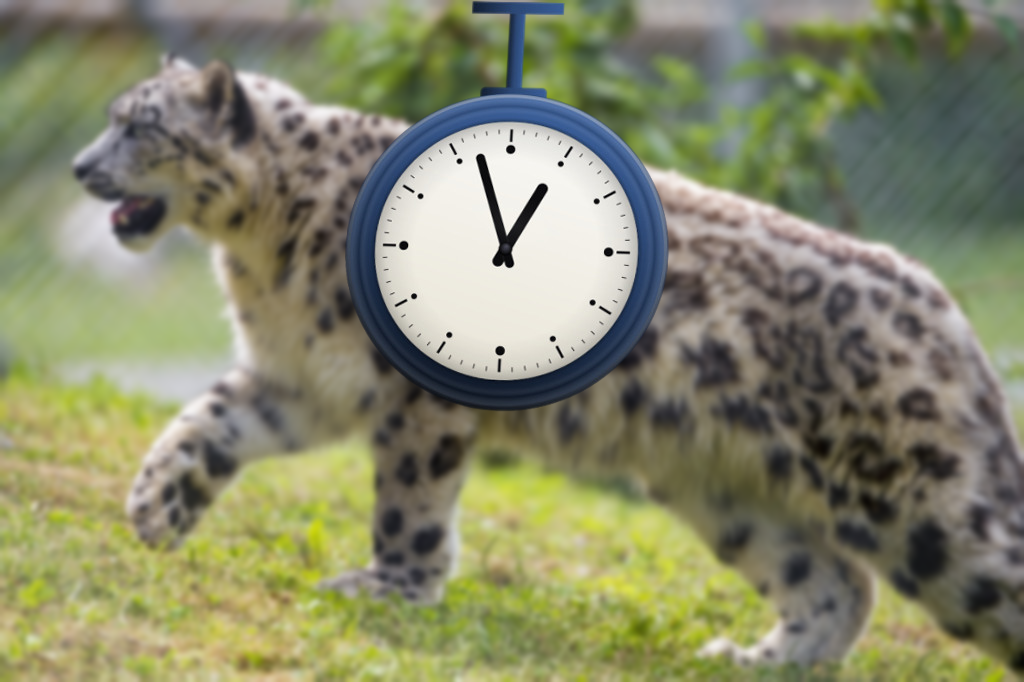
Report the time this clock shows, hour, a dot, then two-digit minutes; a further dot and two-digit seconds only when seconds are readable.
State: 12.57
